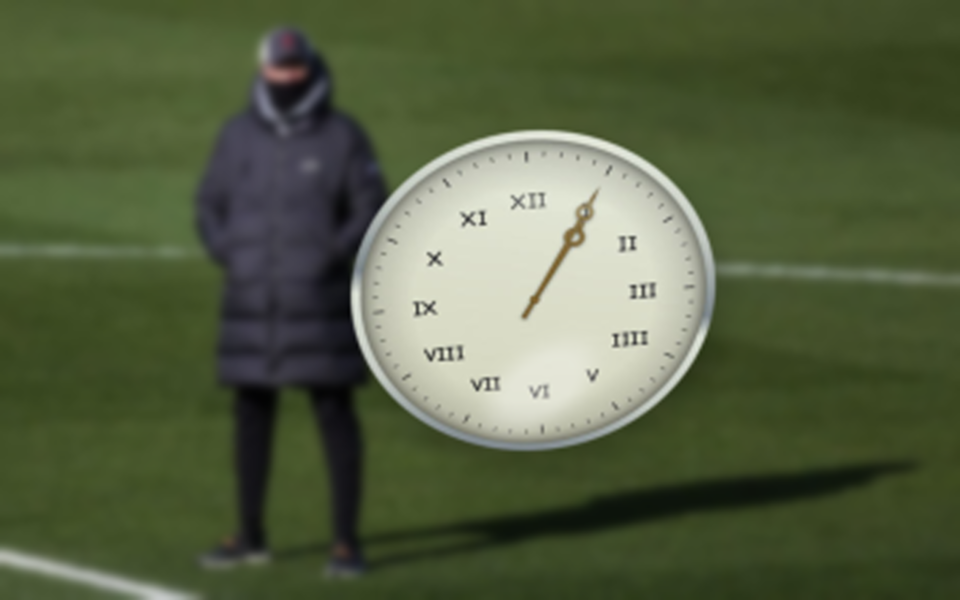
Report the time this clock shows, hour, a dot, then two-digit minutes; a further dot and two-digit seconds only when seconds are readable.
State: 1.05
